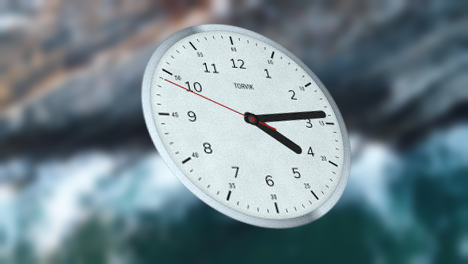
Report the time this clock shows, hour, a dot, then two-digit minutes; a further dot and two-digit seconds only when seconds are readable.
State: 4.13.49
